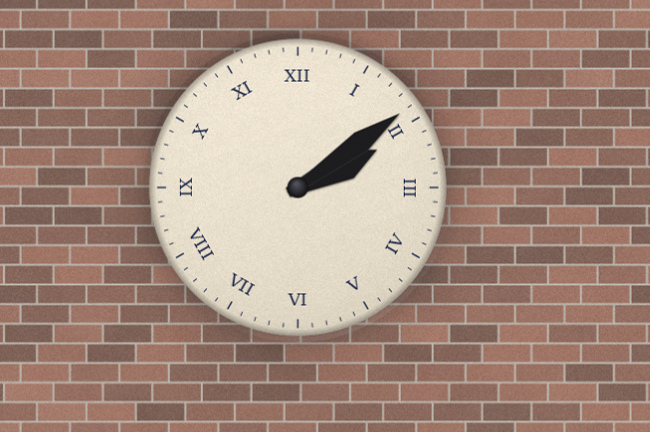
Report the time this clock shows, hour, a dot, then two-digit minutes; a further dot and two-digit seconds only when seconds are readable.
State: 2.09
